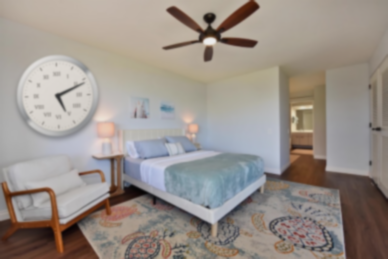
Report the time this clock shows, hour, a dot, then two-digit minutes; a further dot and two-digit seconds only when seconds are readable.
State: 5.11
